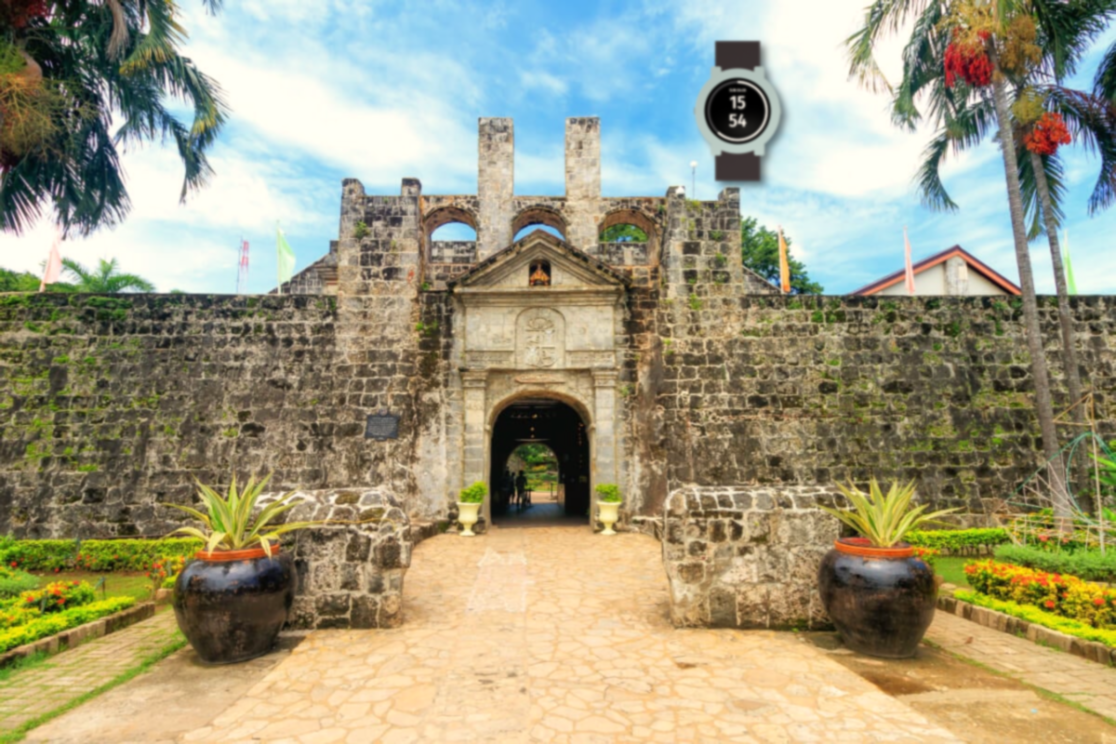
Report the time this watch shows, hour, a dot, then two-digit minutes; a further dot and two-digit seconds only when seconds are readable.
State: 15.54
